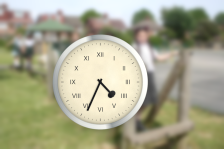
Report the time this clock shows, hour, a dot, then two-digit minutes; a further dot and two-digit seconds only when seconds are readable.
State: 4.34
